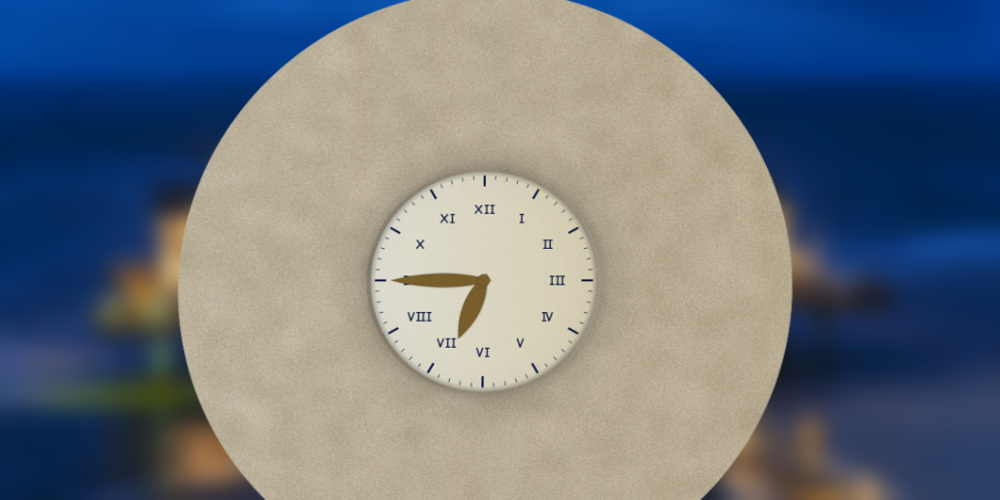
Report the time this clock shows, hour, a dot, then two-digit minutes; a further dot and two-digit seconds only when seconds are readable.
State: 6.45
